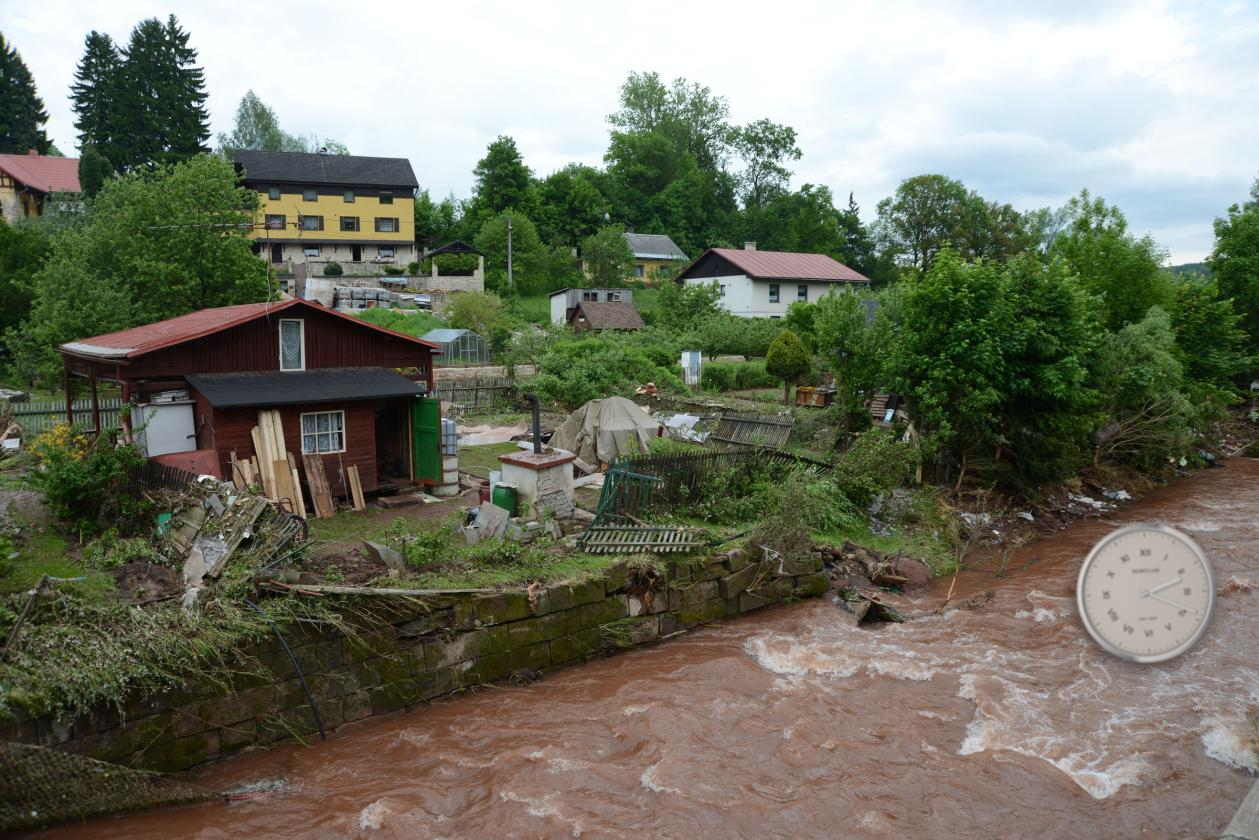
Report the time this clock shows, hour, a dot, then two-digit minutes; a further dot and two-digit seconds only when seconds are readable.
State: 2.19
